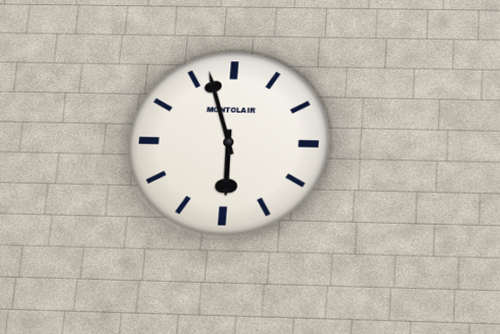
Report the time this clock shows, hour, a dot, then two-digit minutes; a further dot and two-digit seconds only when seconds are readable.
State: 5.57
